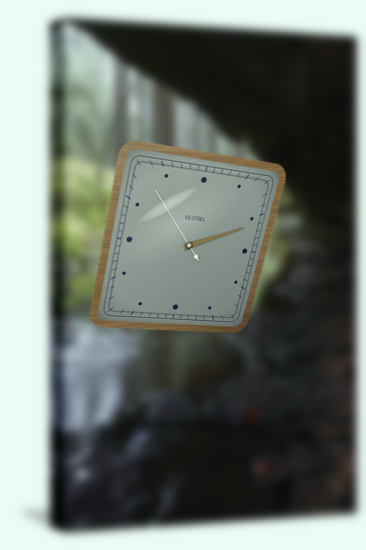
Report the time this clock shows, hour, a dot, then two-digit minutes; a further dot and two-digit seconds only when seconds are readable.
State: 2.10.53
